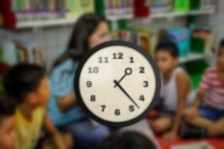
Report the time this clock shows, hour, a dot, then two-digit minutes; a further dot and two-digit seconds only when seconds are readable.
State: 1.23
